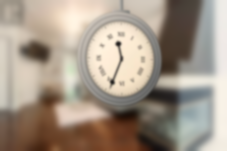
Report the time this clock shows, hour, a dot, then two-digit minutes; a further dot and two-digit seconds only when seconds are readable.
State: 11.34
